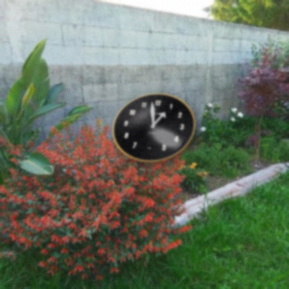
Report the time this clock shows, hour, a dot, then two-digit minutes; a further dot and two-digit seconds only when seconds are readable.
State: 12.58
